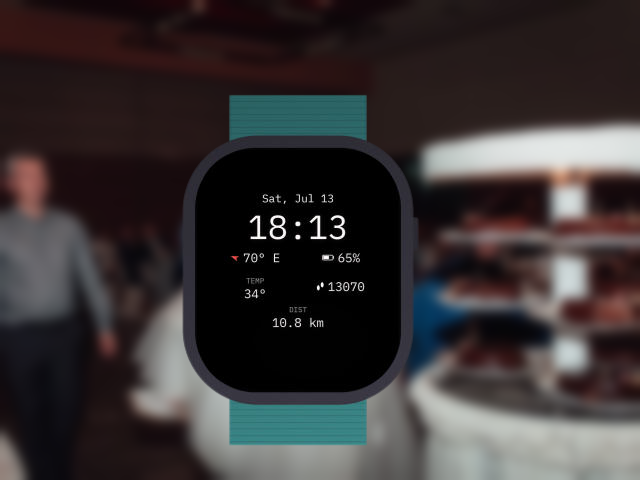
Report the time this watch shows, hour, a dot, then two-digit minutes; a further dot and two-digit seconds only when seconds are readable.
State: 18.13
